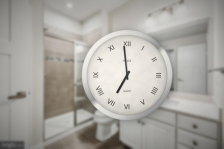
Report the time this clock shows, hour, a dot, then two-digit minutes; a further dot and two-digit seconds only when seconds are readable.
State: 6.59
